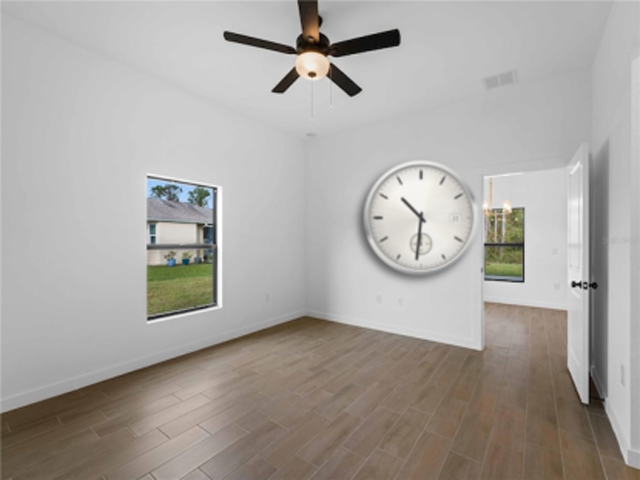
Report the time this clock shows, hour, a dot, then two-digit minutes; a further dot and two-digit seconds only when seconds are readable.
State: 10.31
